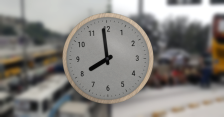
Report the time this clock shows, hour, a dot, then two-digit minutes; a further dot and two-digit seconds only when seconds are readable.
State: 7.59
